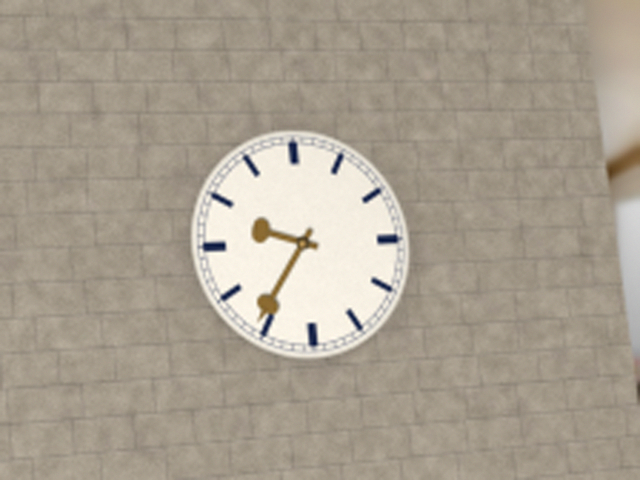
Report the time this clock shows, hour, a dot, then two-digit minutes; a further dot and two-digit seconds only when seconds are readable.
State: 9.36
